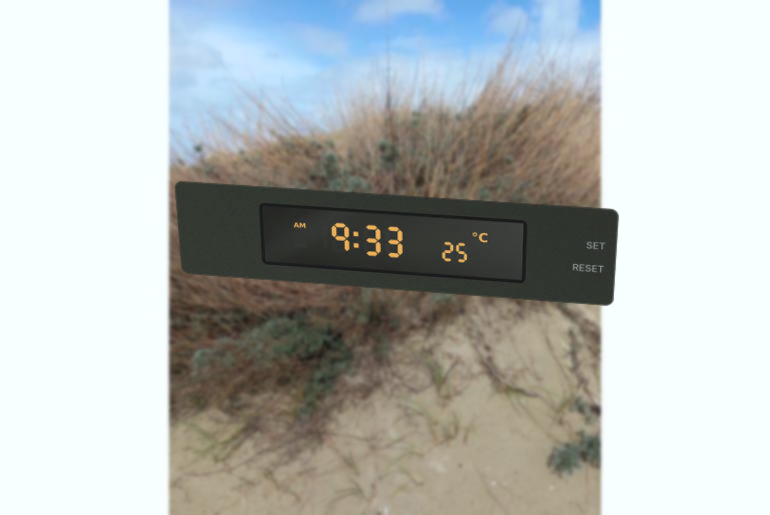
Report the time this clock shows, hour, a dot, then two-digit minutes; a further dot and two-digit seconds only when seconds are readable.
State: 9.33
